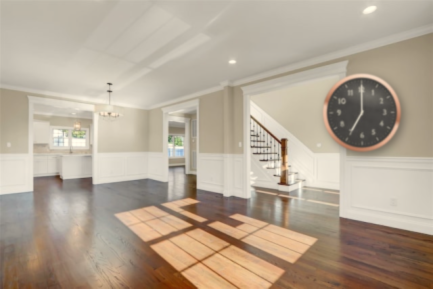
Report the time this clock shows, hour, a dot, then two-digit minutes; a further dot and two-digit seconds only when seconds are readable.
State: 7.00
